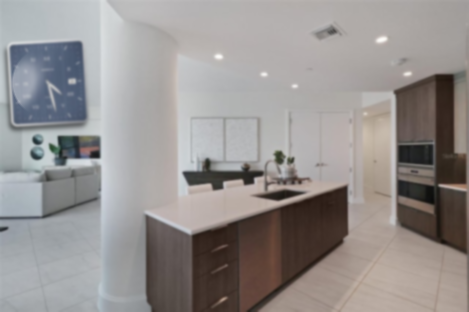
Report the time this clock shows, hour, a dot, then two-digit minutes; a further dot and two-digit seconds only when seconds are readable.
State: 4.28
